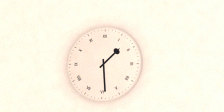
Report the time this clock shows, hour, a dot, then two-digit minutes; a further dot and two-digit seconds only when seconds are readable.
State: 1.29
